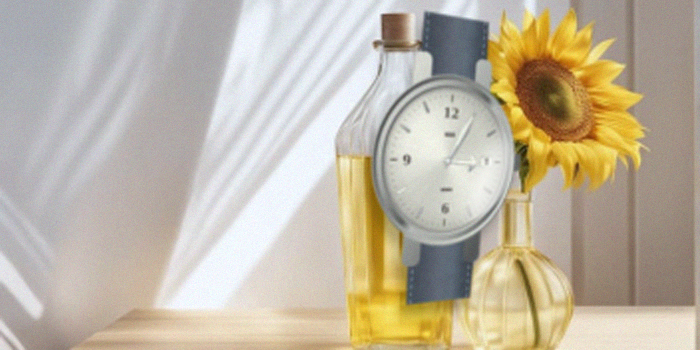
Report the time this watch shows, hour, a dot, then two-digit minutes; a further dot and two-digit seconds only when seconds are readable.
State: 3.05
